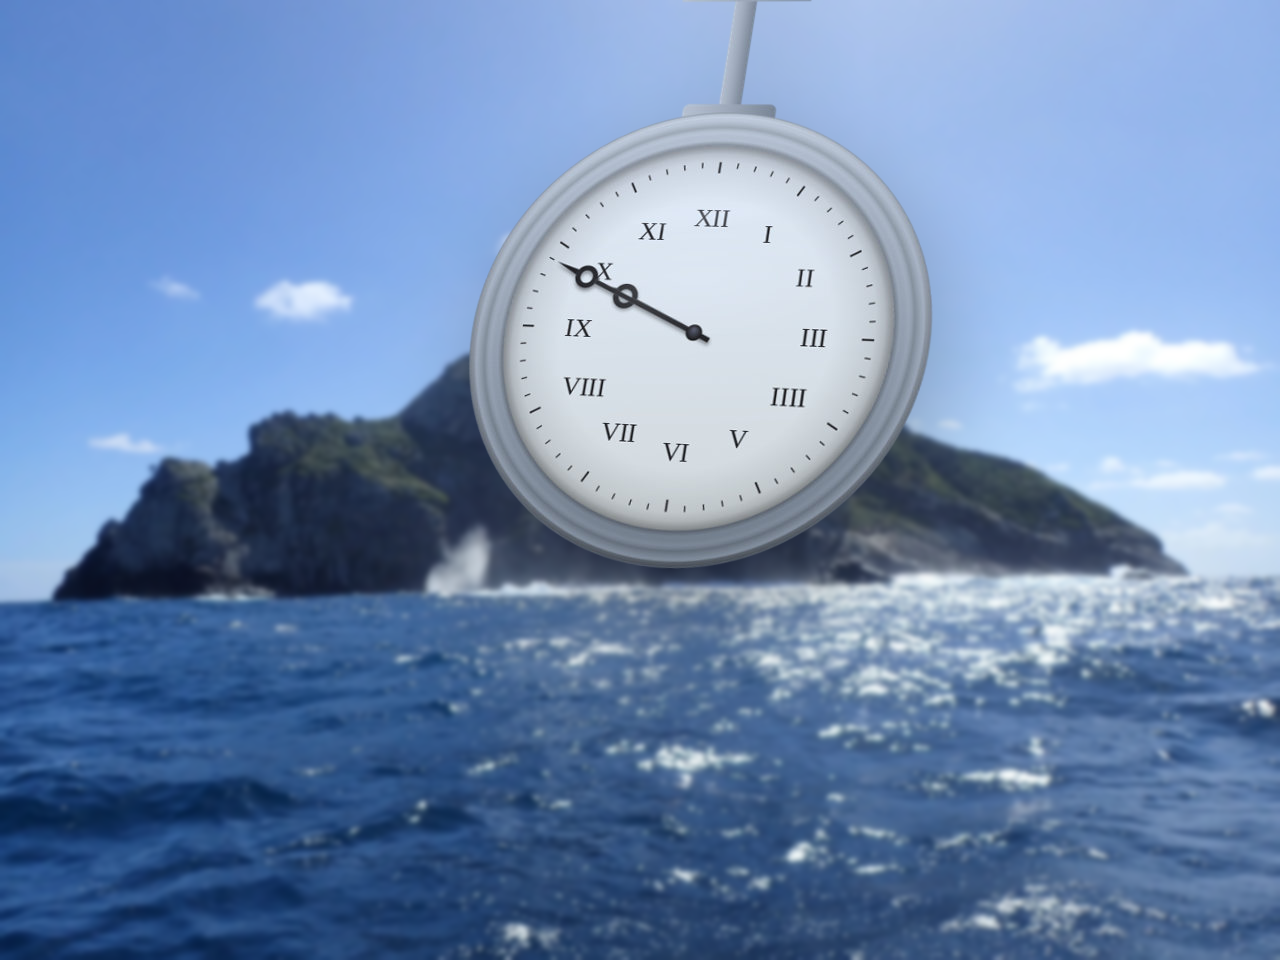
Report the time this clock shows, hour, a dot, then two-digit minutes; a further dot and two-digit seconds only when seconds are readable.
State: 9.49
